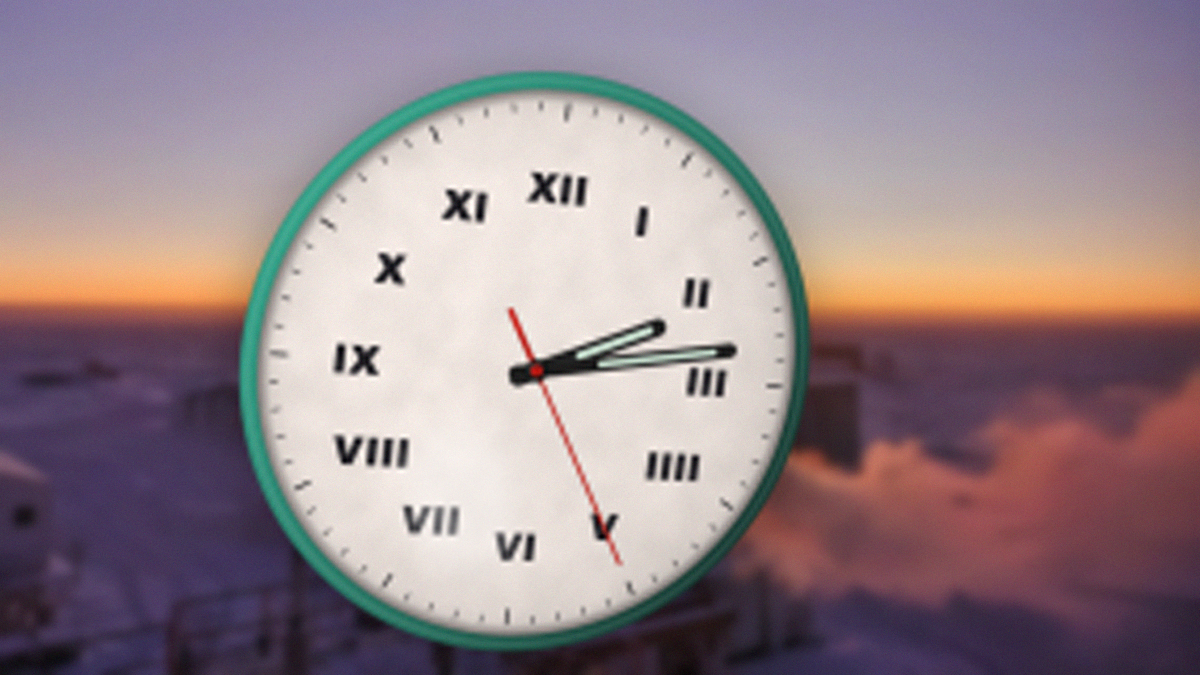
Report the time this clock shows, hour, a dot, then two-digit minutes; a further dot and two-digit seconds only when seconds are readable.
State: 2.13.25
